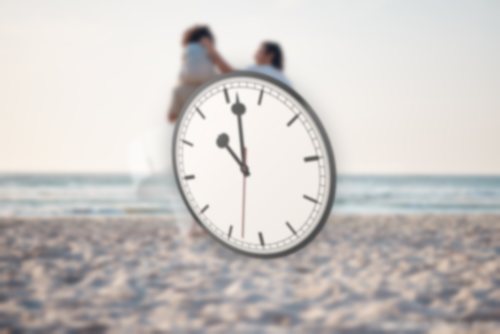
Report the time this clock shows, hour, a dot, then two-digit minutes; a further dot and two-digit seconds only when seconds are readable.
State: 11.01.33
